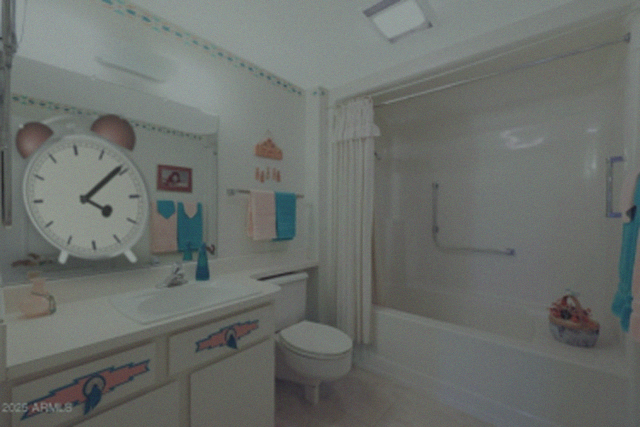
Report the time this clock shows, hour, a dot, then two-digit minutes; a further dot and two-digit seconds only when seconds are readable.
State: 4.09
